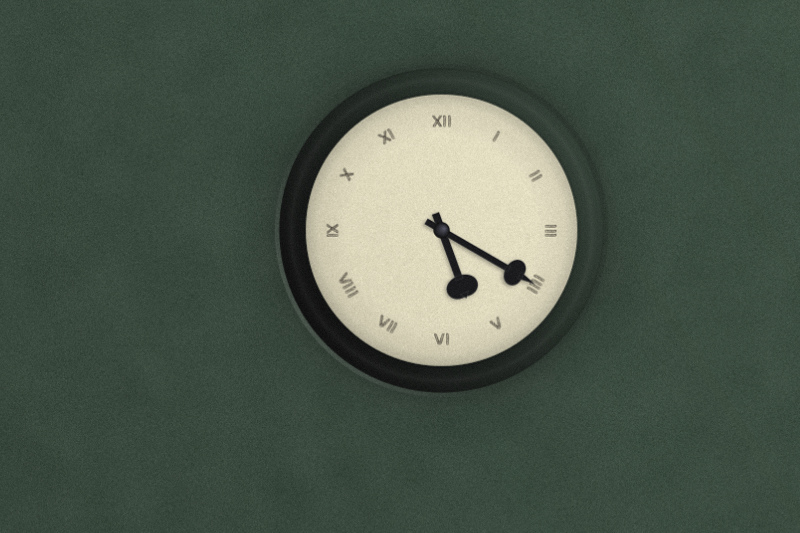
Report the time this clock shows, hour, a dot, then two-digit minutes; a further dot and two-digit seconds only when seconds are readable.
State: 5.20
